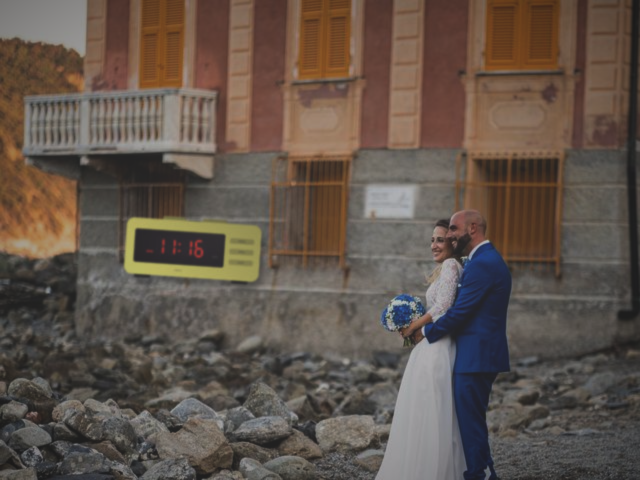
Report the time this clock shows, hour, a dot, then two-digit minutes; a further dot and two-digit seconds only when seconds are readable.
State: 11.16
